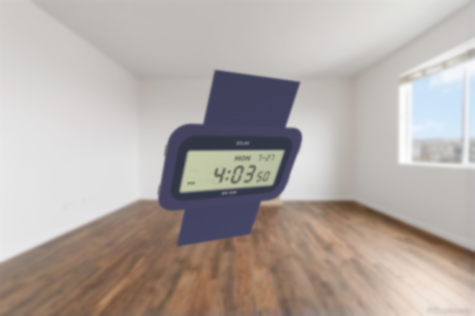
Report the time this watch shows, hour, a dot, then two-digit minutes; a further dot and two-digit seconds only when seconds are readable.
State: 4.03.50
